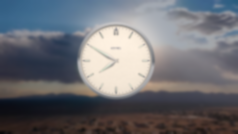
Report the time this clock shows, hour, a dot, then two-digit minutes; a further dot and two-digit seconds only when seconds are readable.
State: 7.50
